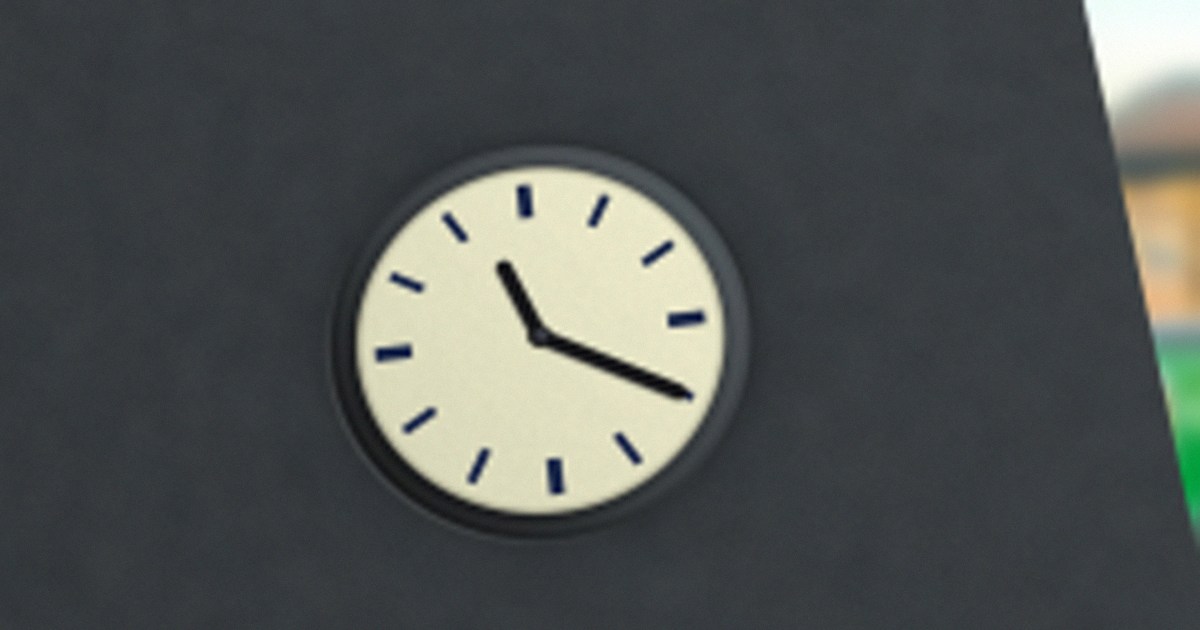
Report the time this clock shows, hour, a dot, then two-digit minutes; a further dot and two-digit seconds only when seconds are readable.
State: 11.20
